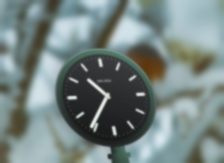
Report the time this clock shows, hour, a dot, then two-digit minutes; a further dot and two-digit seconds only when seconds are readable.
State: 10.36
